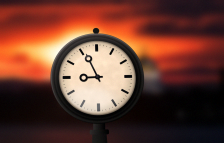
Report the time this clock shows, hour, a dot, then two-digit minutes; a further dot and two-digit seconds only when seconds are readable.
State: 8.56
